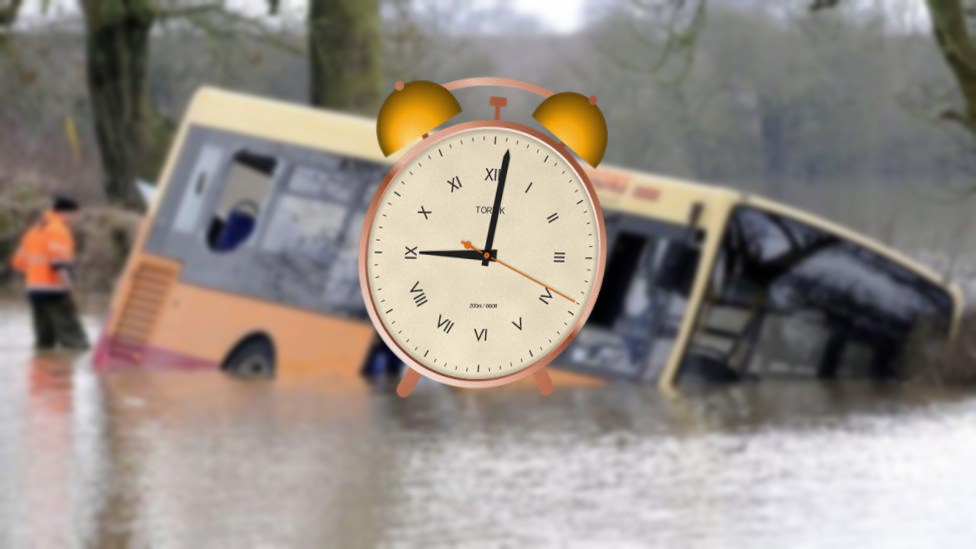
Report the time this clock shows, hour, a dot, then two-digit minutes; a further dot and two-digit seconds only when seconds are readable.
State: 9.01.19
